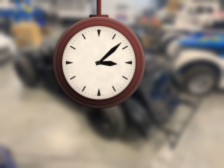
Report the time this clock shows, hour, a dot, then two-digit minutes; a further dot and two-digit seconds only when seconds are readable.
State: 3.08
